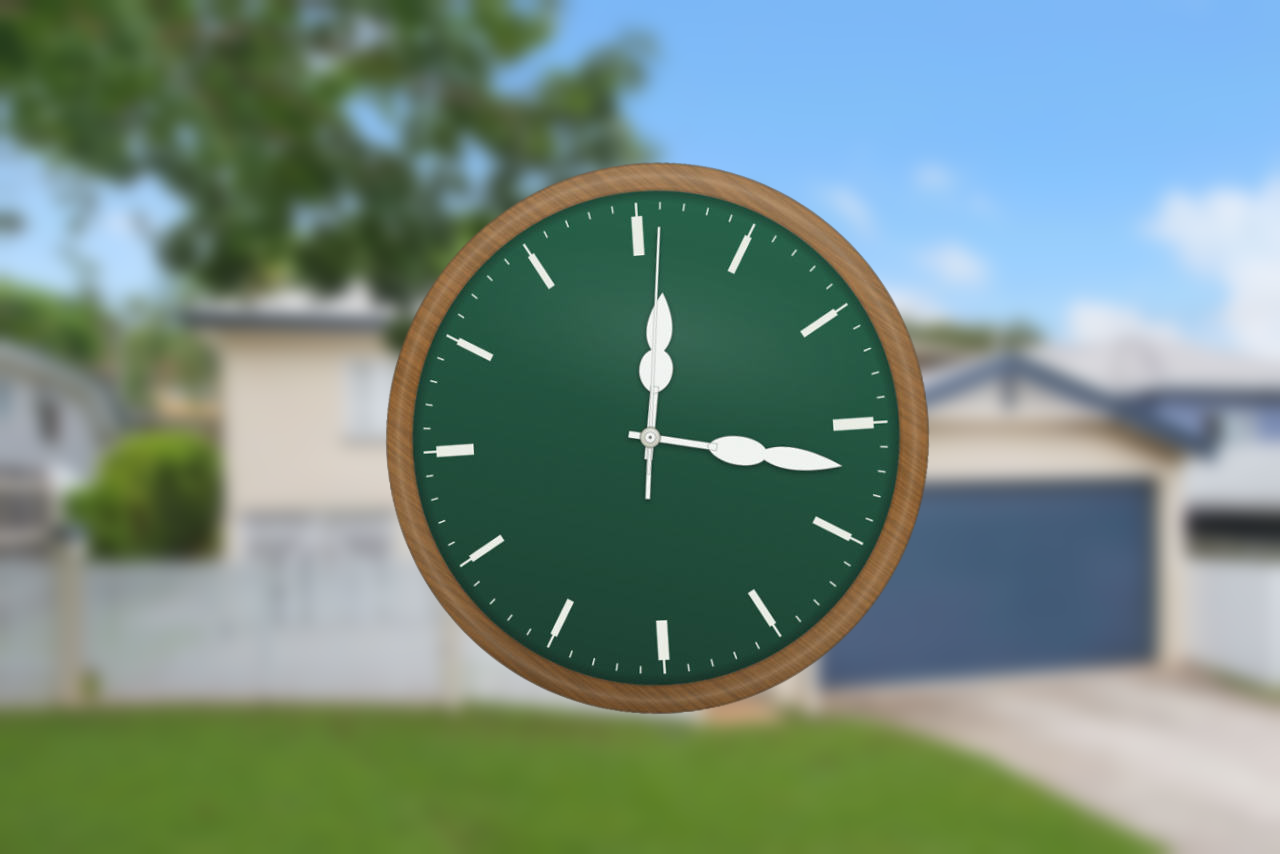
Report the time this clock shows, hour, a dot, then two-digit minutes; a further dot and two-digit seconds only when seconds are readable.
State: 12.17.01
